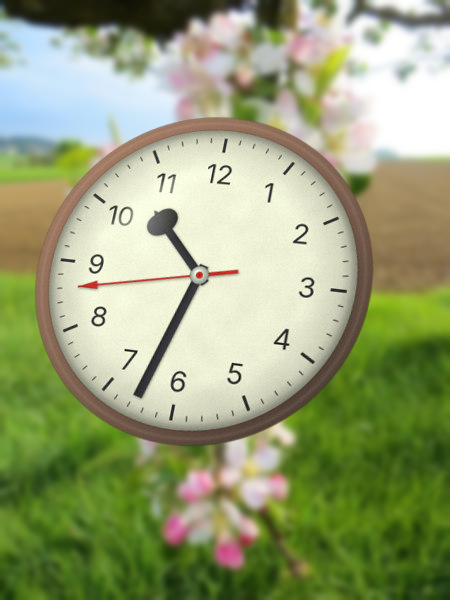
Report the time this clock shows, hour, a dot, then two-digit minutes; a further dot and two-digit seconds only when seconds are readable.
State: 10.32.43
